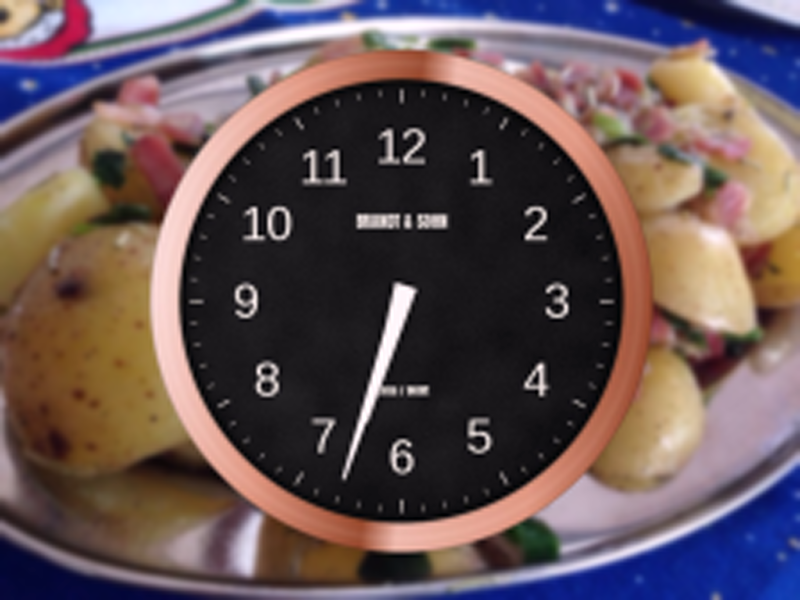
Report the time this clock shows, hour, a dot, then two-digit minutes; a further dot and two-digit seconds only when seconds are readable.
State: 6.33
